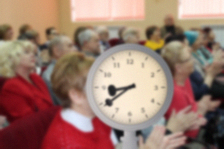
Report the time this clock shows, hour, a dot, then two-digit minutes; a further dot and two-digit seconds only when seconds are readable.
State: 8.39
